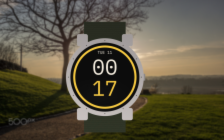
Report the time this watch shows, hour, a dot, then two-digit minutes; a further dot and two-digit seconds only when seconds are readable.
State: 0.17
